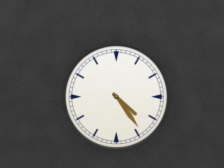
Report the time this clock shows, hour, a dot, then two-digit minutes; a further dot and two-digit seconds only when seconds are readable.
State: 4.24
